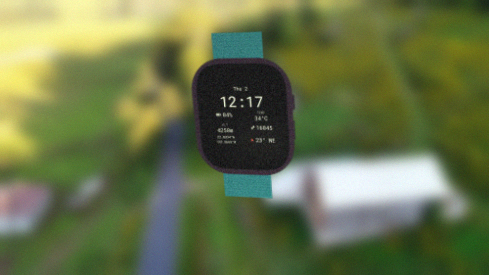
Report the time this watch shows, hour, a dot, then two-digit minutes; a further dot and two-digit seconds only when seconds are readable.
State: 12.17
